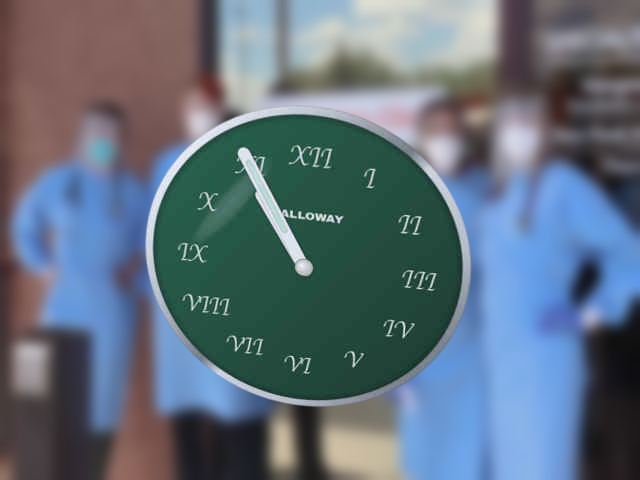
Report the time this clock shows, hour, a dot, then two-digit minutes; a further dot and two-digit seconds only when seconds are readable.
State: 10.55
